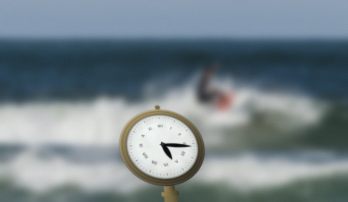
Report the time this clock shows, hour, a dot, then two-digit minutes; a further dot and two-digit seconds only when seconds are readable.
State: 5.16
